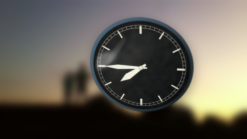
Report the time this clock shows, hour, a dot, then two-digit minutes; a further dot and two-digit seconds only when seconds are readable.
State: 7.45
